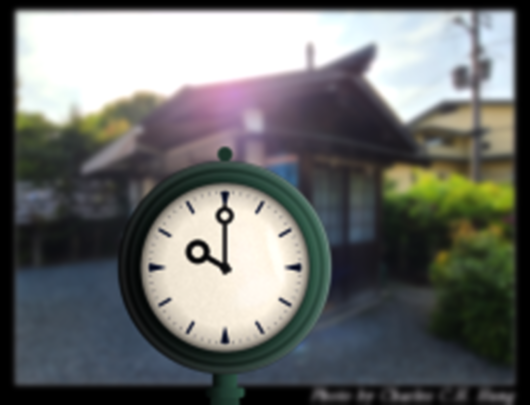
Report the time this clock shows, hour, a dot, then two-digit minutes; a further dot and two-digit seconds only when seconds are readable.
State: 10.00
